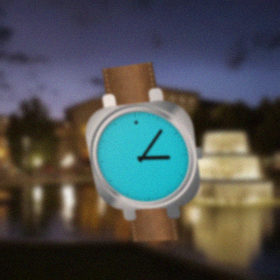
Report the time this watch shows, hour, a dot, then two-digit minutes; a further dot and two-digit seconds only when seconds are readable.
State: 3.07
